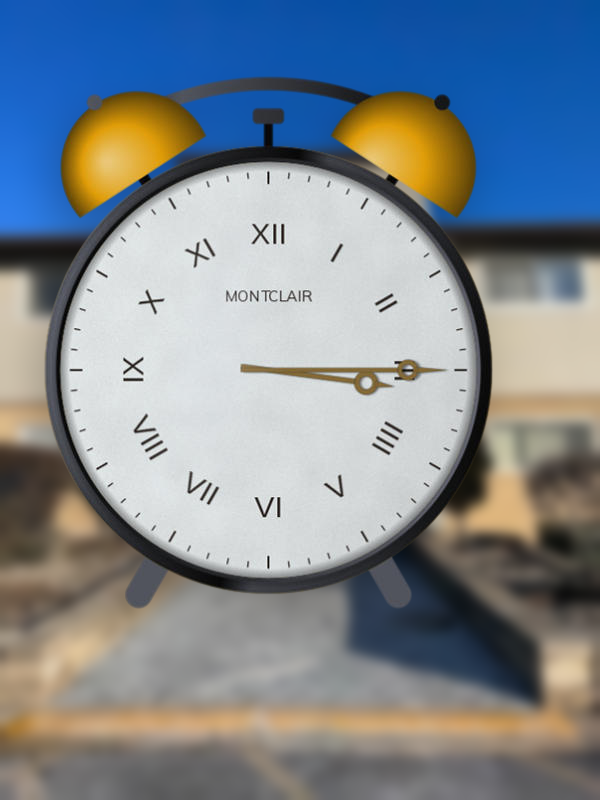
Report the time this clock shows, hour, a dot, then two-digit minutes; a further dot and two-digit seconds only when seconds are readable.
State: 3.15
